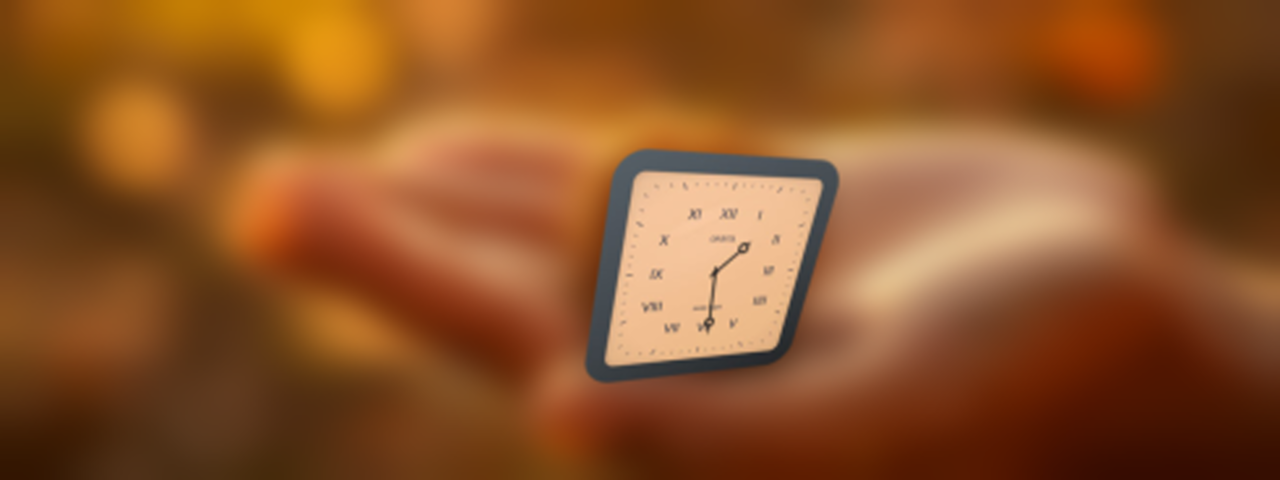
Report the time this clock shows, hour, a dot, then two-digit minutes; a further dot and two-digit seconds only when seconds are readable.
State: 1.29
